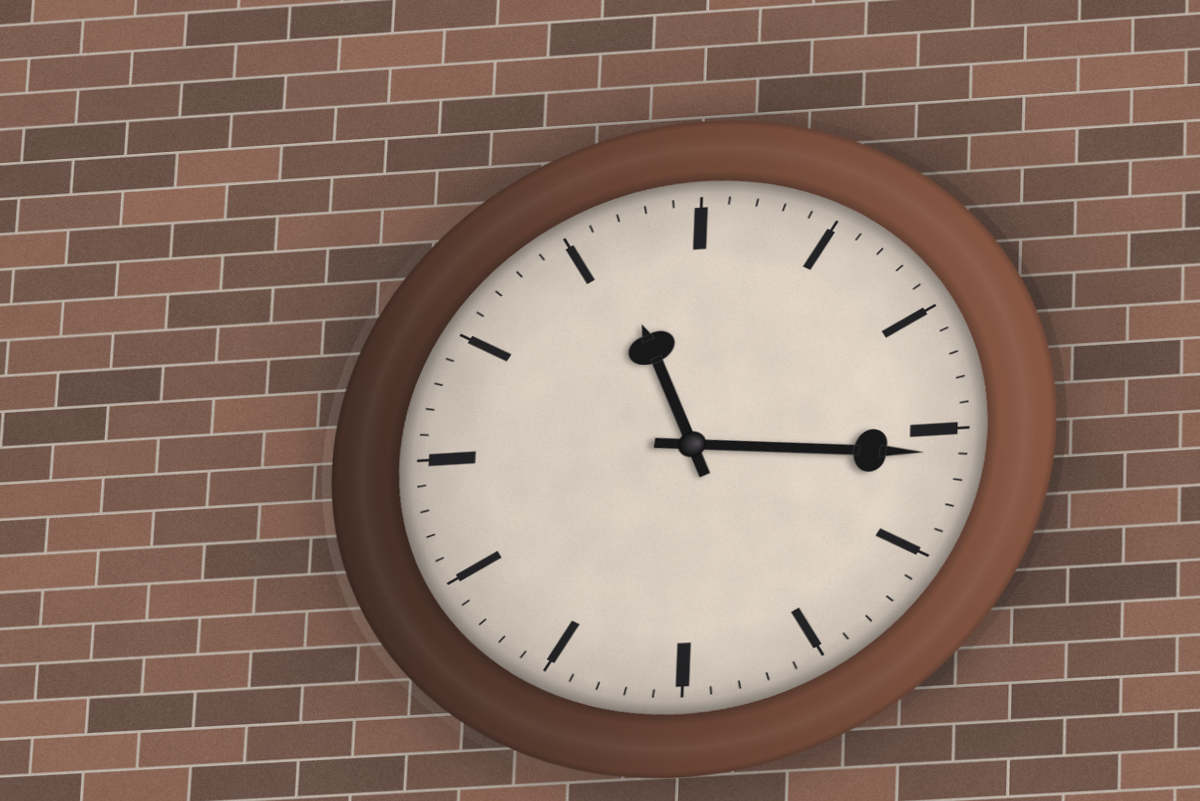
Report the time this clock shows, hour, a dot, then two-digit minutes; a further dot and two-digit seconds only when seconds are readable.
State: 11.16
